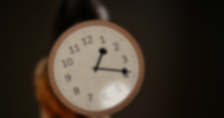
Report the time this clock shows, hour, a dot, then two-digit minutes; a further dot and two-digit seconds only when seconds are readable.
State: 1.19
